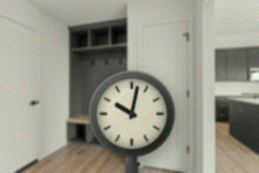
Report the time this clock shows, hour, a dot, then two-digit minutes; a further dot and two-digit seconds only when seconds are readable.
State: 10.02
